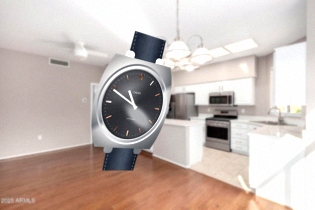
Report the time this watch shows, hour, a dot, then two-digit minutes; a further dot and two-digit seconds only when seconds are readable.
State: 10.49
